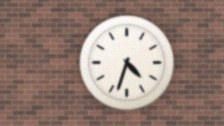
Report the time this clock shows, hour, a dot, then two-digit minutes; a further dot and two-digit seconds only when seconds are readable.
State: 4.33
